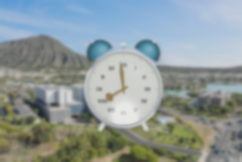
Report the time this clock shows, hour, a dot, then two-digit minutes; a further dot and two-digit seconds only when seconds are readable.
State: 7.59
